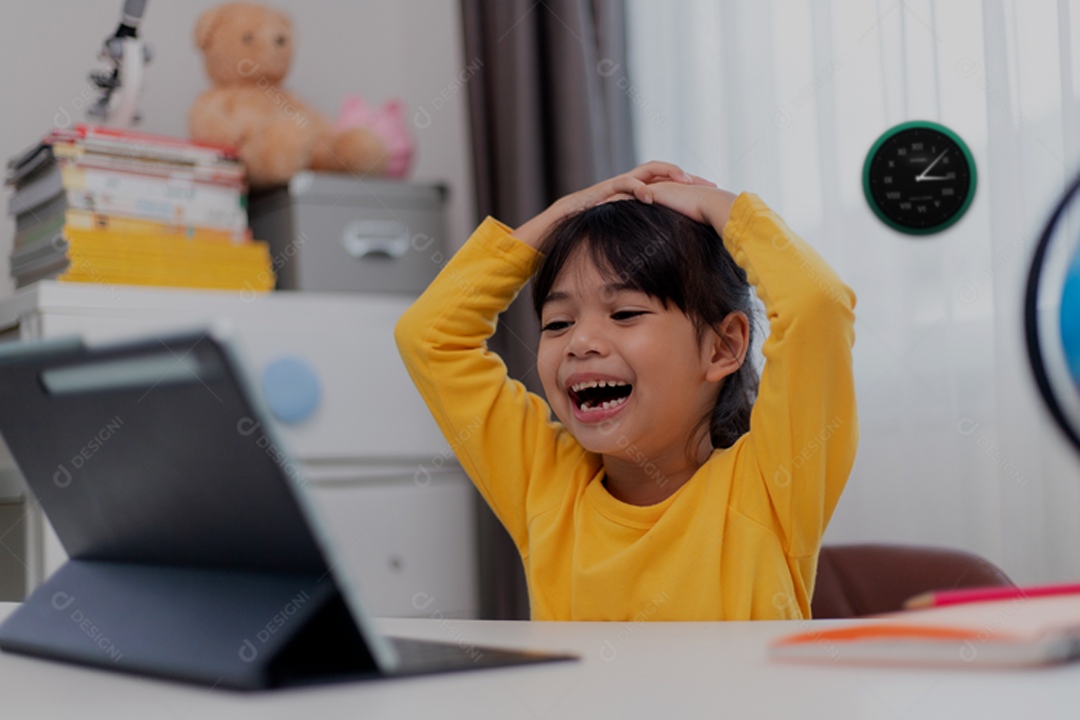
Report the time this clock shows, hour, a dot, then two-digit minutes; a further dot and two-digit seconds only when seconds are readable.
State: 3.08
